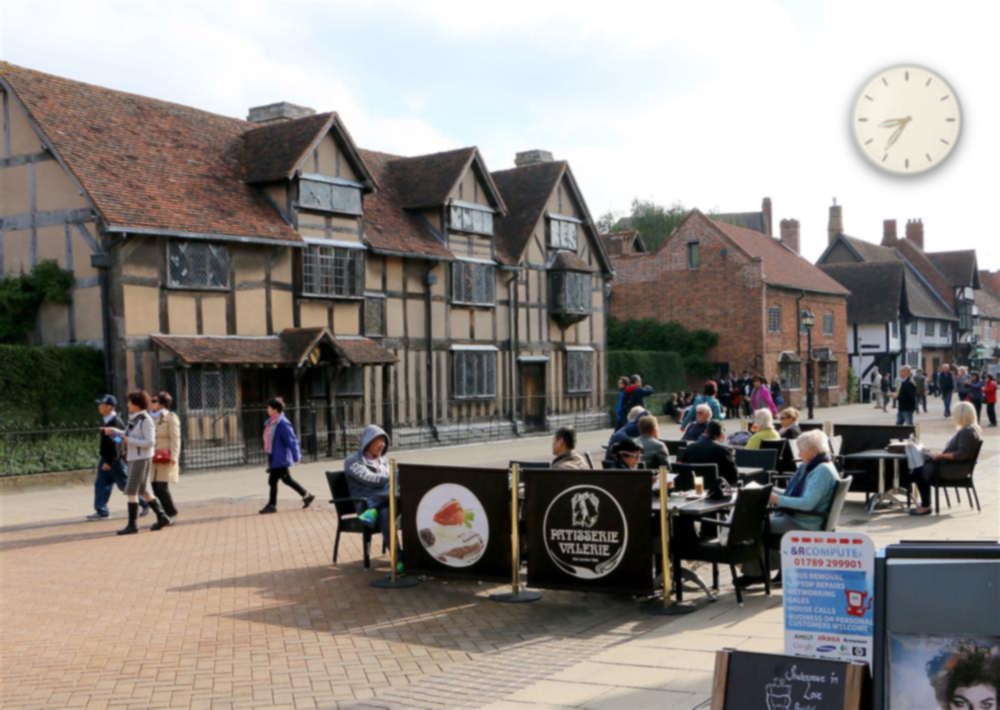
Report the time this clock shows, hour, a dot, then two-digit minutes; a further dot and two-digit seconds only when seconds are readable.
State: 8.36
